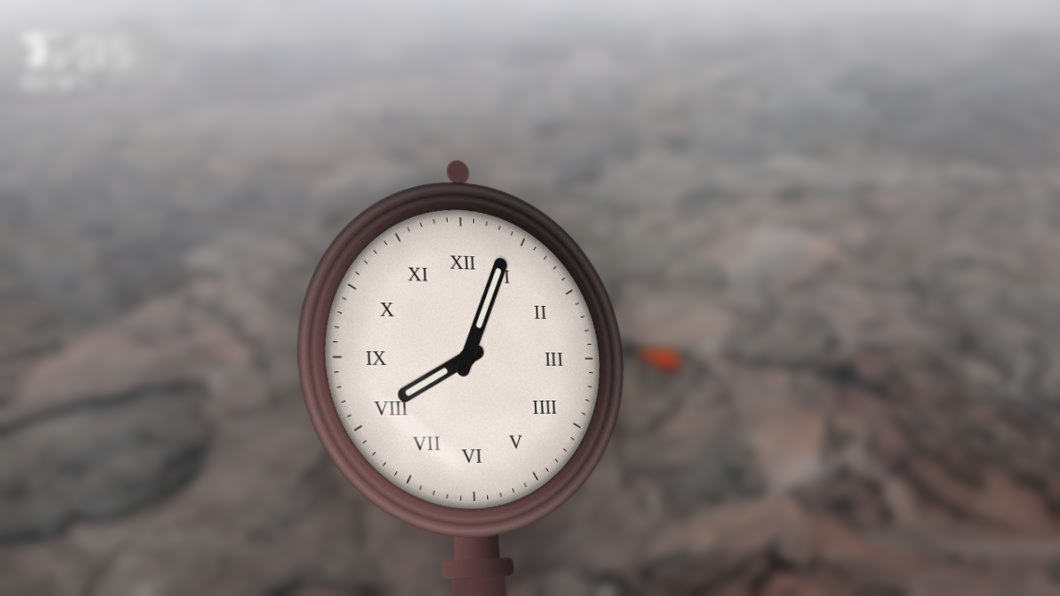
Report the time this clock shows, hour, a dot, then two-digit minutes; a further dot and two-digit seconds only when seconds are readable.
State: 8.04
